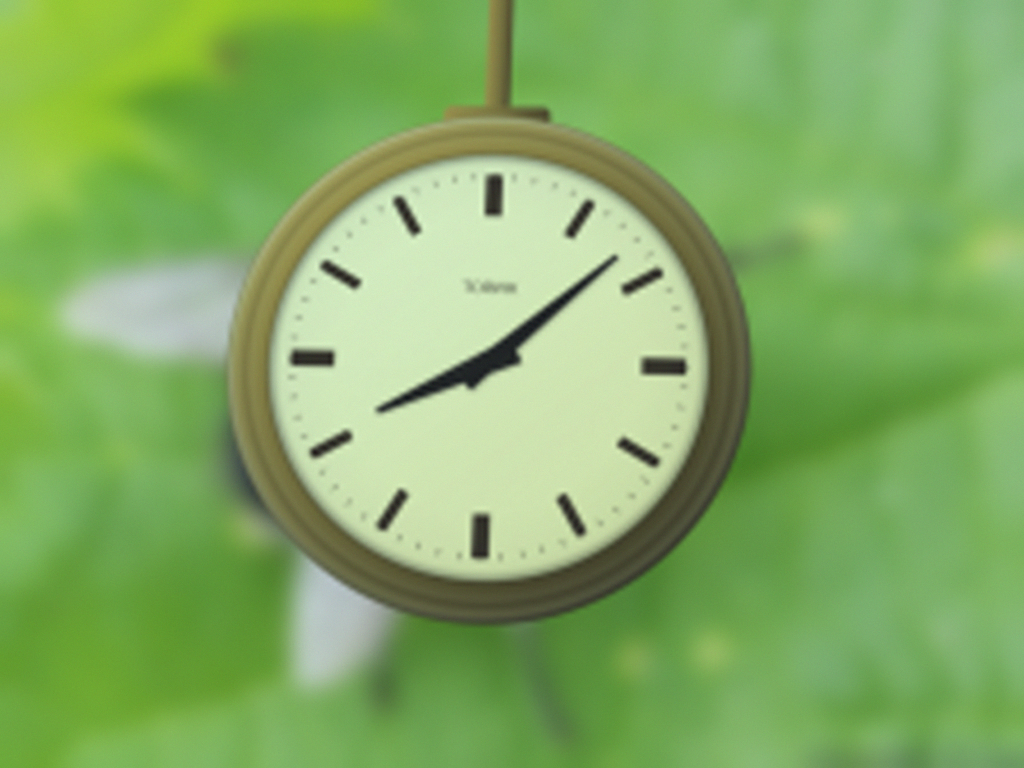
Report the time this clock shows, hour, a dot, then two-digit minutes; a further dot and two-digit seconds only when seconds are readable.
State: 8.08
